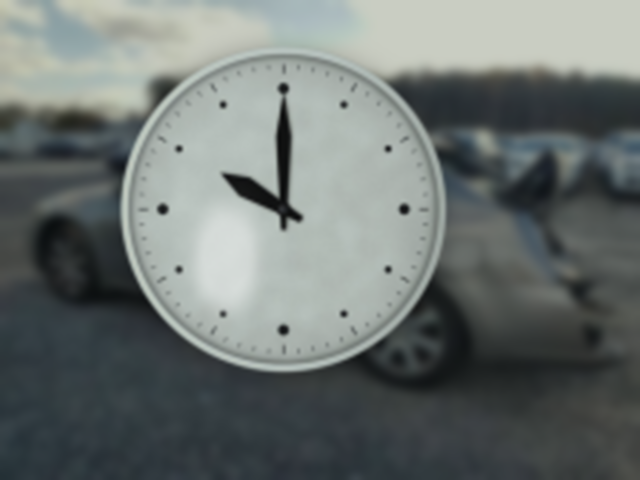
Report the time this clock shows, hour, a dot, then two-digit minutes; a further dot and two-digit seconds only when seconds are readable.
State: 10.00
